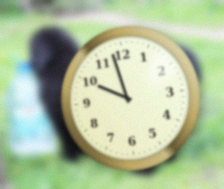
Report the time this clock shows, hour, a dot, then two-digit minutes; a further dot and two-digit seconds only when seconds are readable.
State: 9.58
